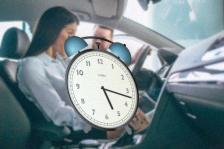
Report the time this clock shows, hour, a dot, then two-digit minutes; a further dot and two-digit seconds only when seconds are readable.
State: 5.17
